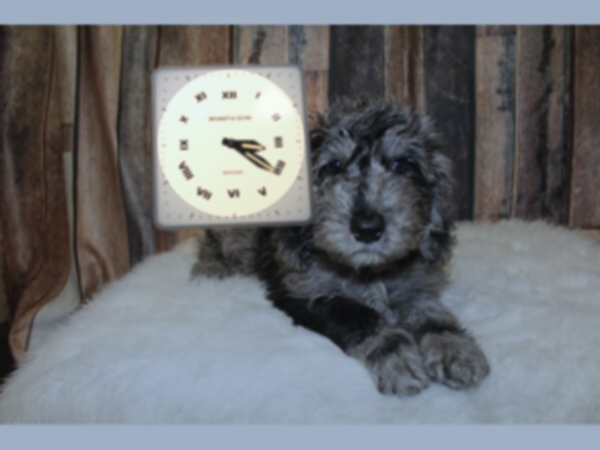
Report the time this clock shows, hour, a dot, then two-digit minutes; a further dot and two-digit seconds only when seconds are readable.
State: 3.21
